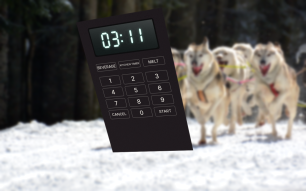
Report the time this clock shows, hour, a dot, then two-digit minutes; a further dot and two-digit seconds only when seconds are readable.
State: 3.11
